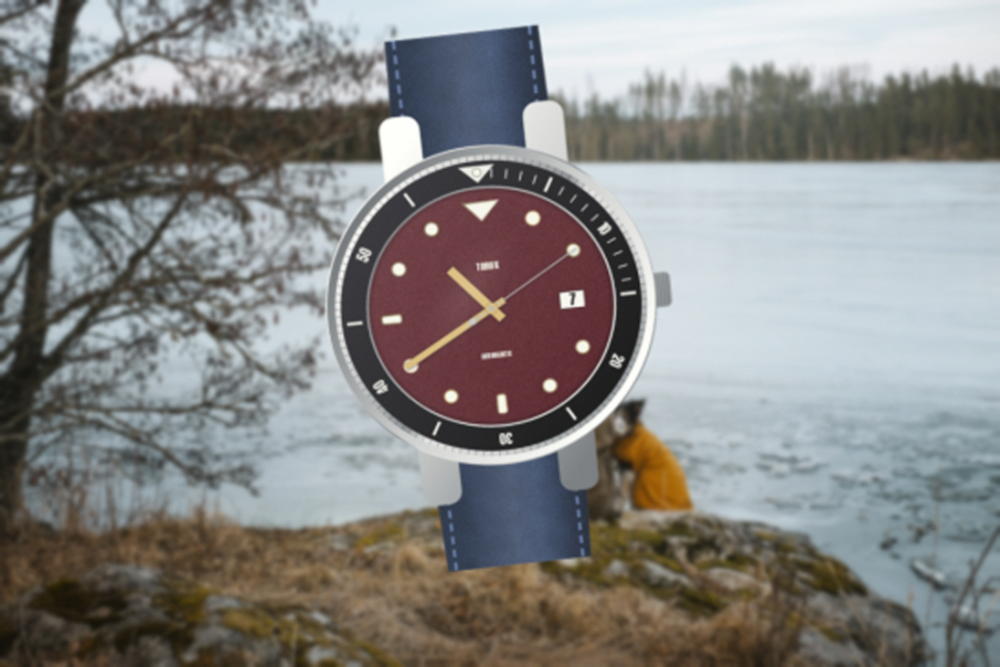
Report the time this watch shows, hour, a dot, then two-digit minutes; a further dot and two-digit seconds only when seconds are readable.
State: 10.40.10
